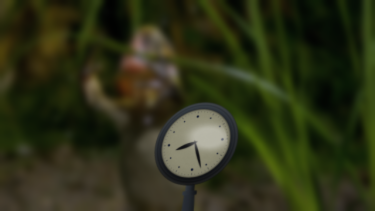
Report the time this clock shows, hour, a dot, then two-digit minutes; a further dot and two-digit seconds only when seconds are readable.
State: 8.27
